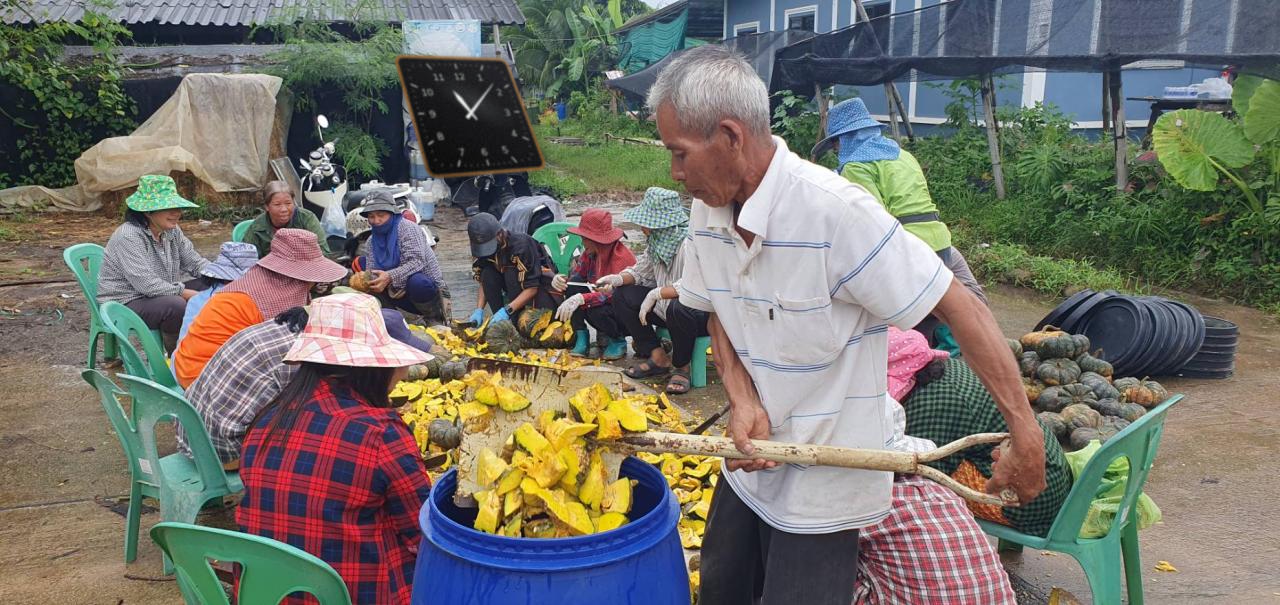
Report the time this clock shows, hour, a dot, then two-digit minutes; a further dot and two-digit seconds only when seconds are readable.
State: 11.08
